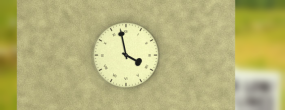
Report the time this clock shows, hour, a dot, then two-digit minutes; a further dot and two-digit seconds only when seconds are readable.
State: 3.58
